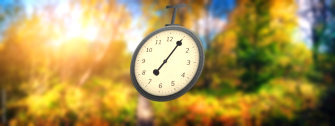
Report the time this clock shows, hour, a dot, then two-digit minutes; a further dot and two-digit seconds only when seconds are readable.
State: 7.05
